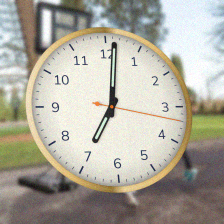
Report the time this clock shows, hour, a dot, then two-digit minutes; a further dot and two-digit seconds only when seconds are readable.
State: 7.01.17
